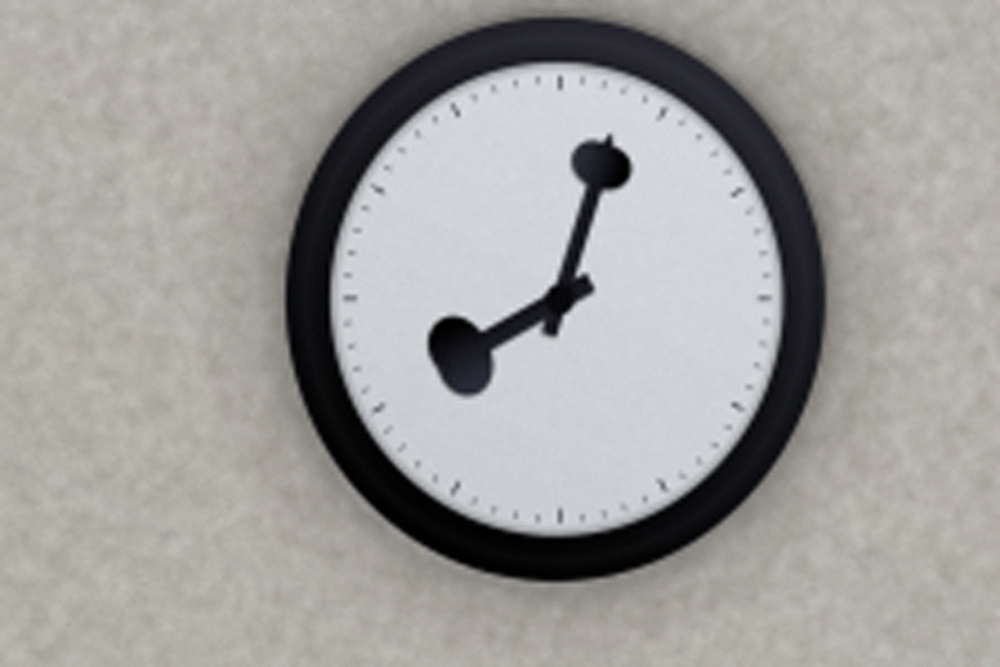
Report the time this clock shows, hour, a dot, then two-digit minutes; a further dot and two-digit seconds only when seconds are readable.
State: 8.03
